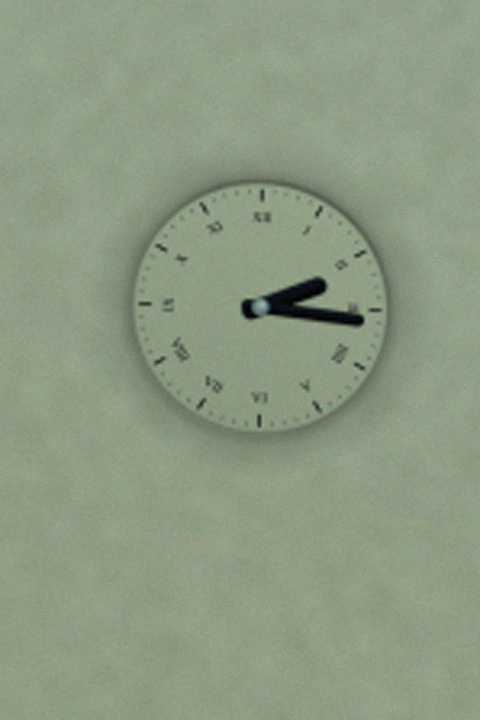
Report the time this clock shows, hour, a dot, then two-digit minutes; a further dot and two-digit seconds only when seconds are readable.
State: 2.16
